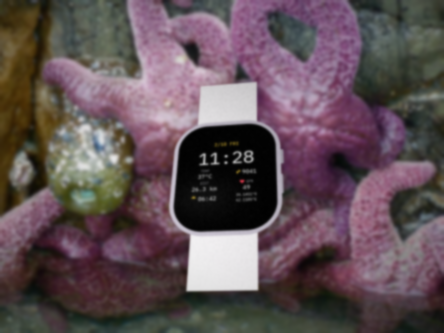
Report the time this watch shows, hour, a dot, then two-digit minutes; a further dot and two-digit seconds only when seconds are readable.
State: 11.28
